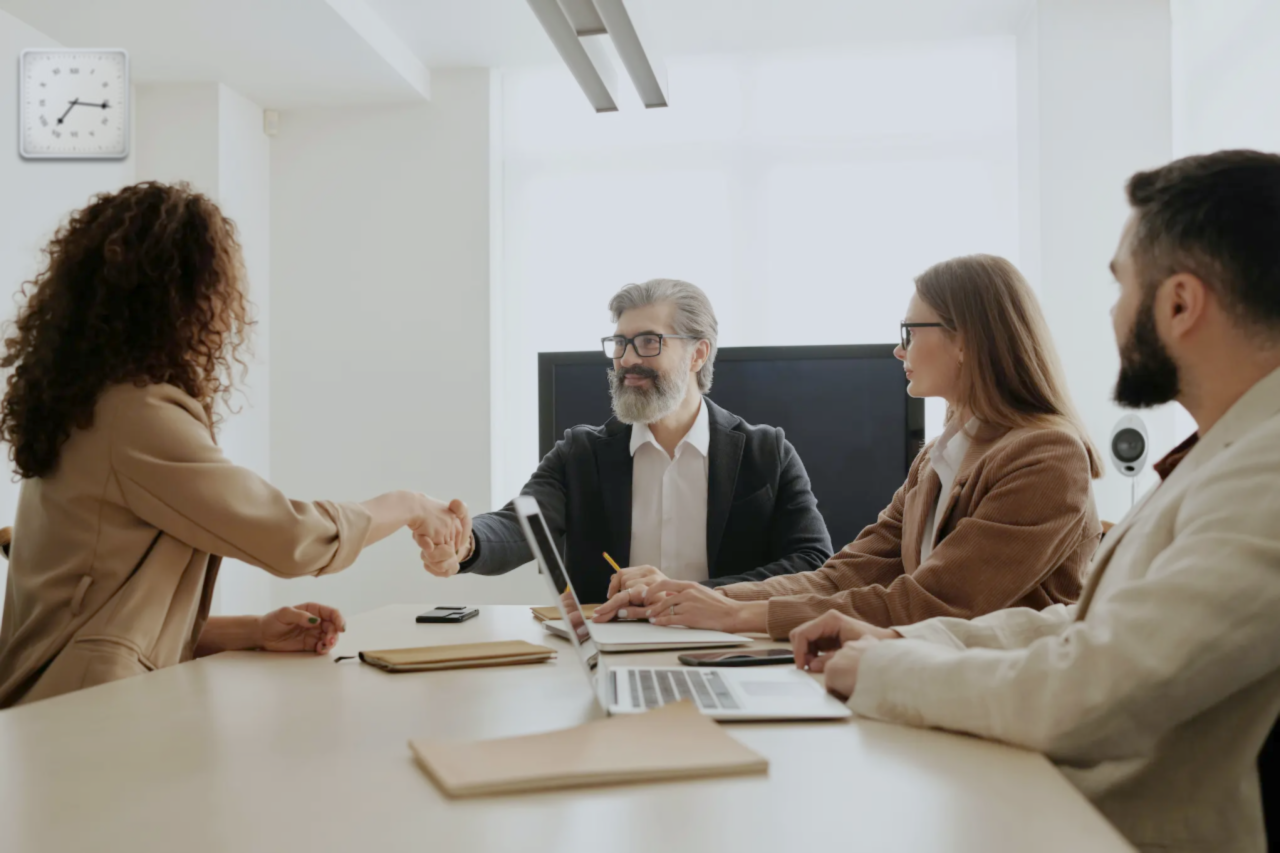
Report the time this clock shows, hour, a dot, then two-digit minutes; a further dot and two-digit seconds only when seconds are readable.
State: 7.16
